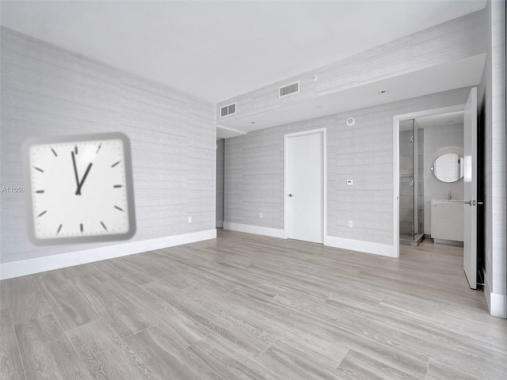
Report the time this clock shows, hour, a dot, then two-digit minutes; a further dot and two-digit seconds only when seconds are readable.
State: 12.59
